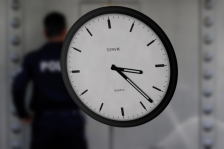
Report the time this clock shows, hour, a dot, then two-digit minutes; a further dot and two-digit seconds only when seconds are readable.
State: 3.23
